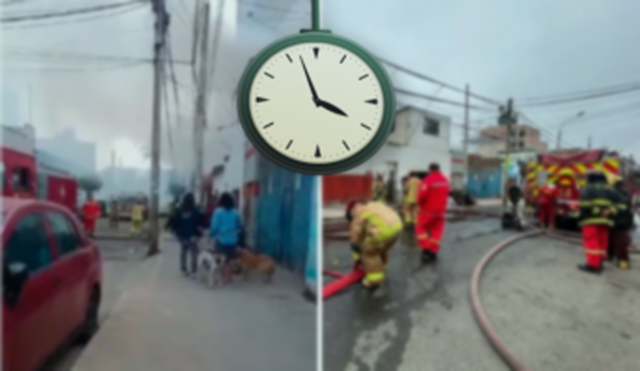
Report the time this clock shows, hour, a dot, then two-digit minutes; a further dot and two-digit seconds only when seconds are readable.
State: 3.57
